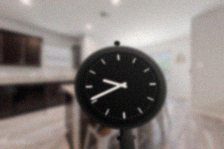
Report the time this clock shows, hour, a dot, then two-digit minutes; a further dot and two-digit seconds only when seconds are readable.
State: 9.41
